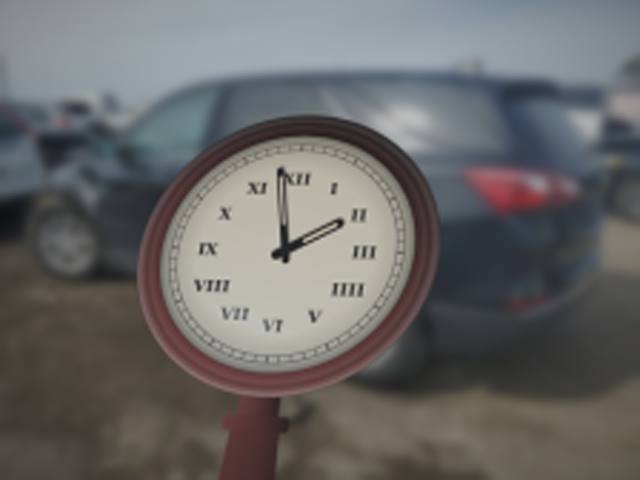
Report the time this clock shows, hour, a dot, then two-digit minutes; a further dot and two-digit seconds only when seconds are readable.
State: 1.58
